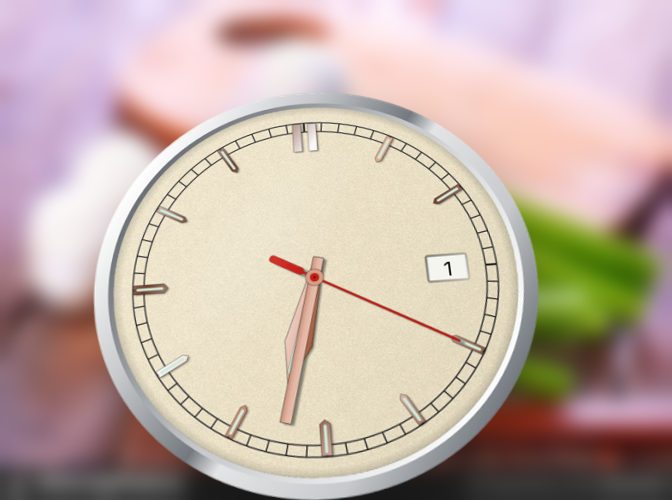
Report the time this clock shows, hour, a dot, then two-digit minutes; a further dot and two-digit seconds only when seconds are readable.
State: 6.32.20
